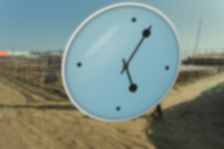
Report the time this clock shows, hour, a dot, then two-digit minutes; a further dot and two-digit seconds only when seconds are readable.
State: 5.04
